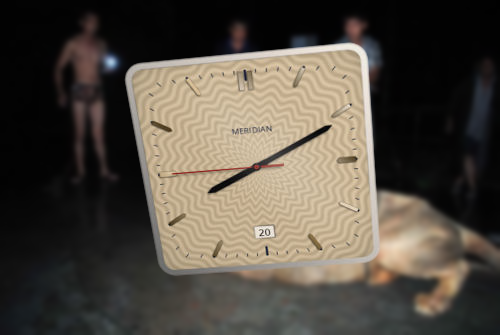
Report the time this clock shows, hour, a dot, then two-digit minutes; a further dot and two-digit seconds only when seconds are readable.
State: 8.10.45
